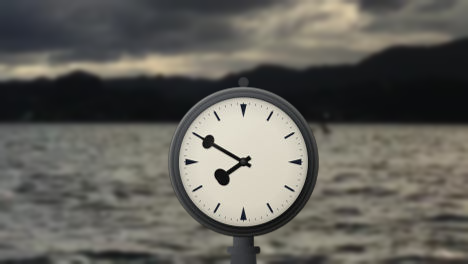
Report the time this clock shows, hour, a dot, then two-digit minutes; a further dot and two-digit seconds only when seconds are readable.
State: 7.50
